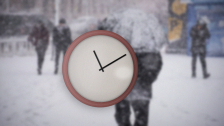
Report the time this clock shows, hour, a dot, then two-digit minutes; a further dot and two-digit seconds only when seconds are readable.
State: 11.10
